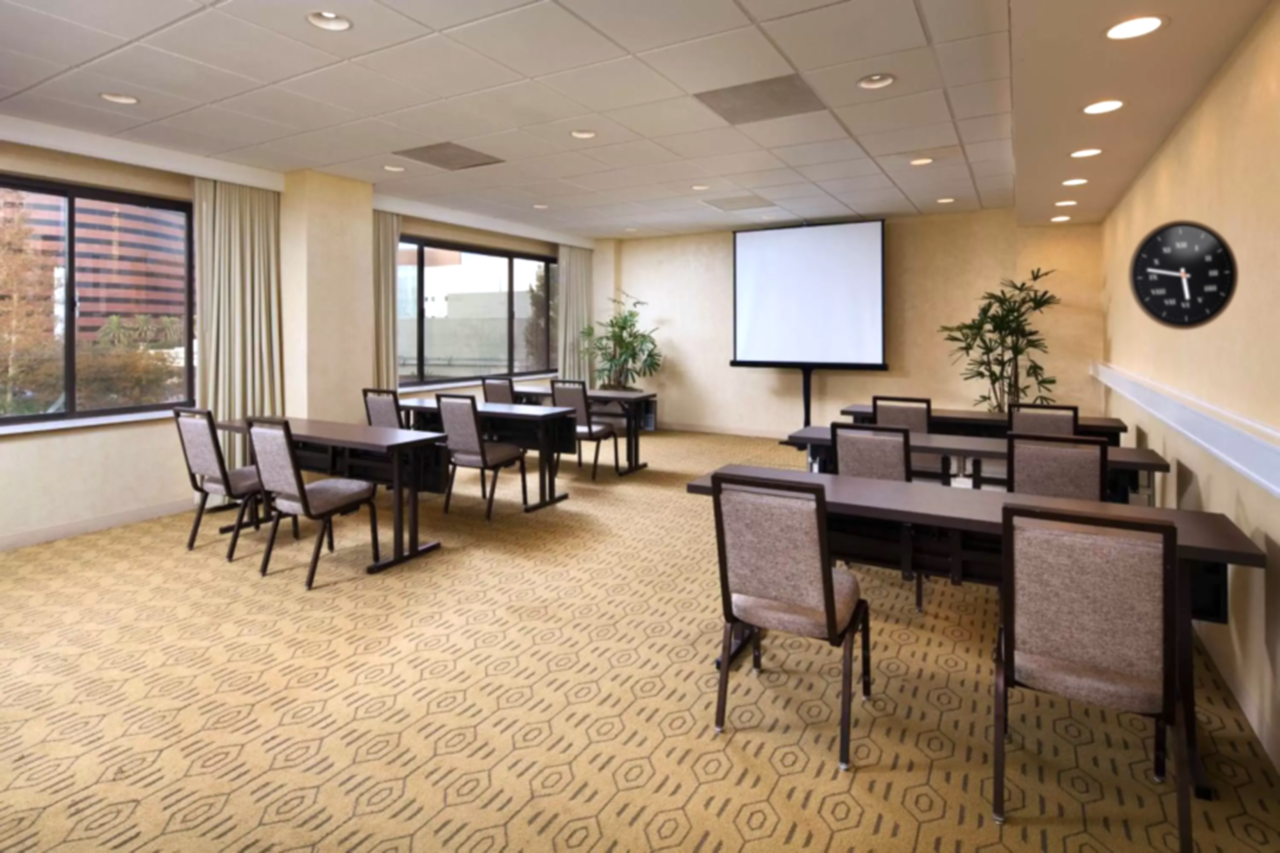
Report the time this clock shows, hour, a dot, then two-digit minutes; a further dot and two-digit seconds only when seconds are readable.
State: 5.47
